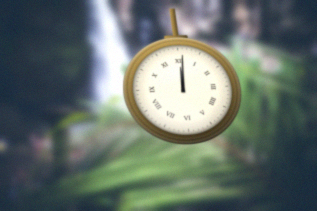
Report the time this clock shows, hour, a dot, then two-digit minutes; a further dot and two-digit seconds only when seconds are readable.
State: 12.01
